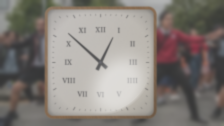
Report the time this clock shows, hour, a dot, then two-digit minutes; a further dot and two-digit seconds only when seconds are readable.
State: 12.52
